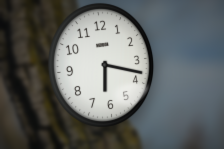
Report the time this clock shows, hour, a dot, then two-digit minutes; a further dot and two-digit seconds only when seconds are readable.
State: 6.18
